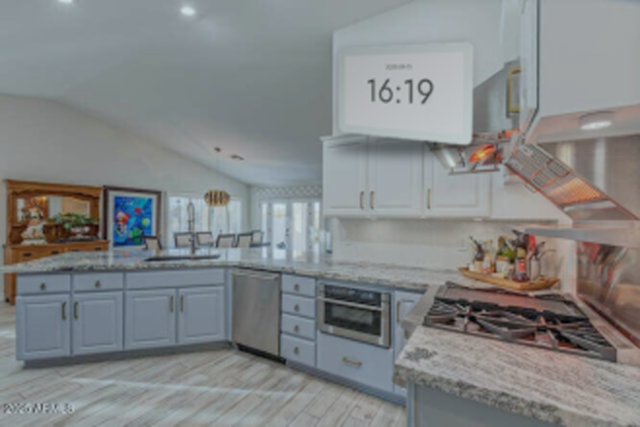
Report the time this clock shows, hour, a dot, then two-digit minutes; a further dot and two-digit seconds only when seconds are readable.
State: 16.19
